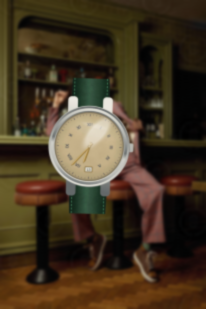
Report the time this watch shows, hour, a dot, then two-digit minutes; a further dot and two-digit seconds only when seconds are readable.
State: 6.37
